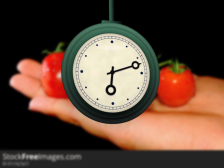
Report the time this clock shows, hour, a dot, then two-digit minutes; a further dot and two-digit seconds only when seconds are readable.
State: 6.12
